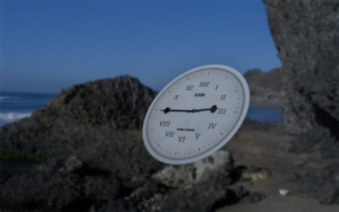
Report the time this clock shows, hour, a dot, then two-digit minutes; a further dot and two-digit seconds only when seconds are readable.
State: 2.45
